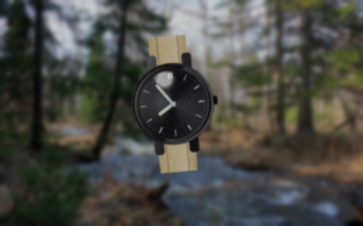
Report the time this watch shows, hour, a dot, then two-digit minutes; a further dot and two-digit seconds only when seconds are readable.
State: 7.54
